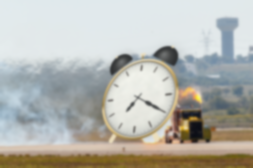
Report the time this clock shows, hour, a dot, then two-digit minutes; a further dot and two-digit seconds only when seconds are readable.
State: 7.20
